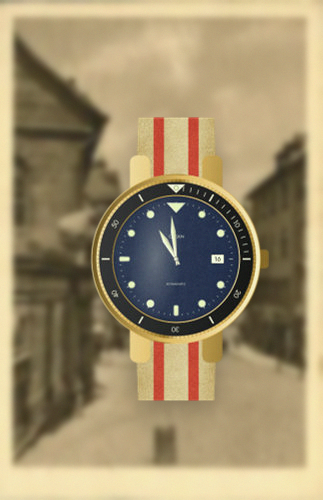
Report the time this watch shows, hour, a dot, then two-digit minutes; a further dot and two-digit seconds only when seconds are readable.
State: 10.59
